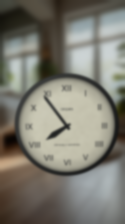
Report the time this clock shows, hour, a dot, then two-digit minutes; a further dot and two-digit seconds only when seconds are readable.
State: 7.54
